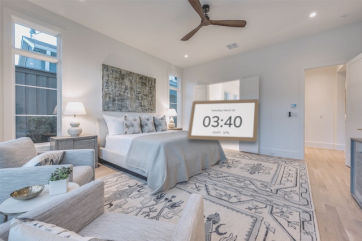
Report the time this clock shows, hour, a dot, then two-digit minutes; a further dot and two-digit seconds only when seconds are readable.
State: 3.40
